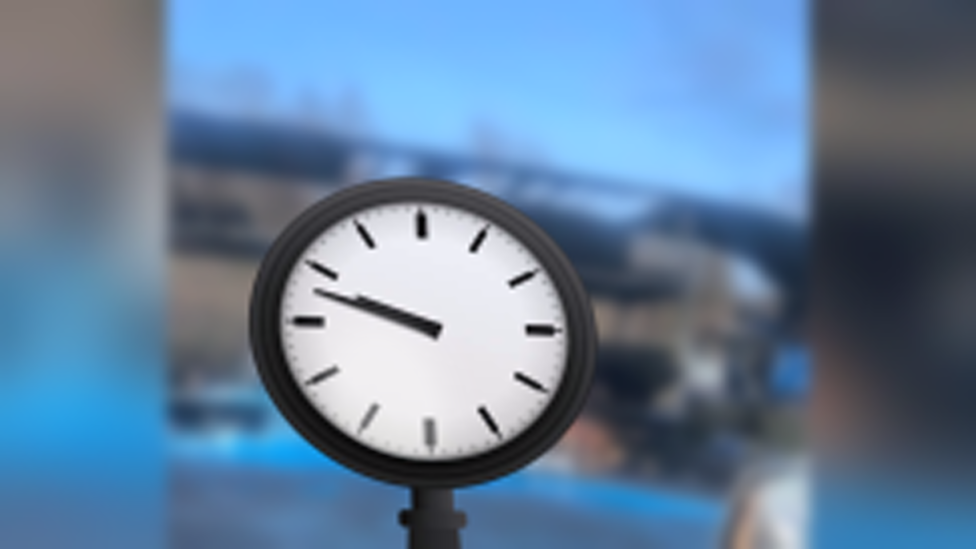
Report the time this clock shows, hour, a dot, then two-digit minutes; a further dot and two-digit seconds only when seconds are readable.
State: 9.48
